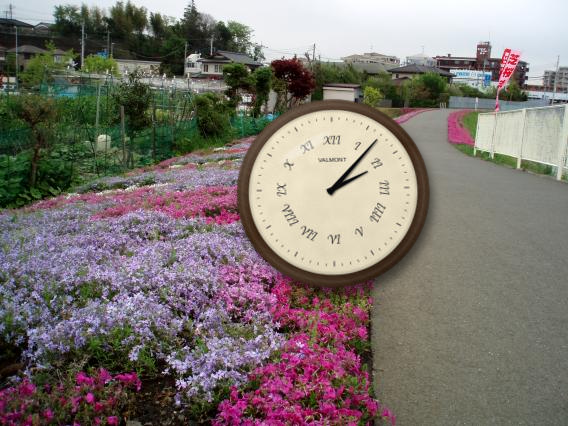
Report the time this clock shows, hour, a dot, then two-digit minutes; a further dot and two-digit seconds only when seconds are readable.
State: 2.07
